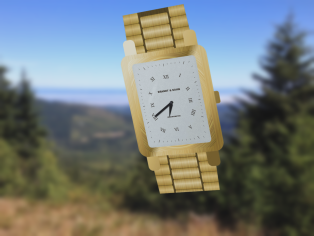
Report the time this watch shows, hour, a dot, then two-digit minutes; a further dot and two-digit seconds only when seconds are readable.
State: 6.40
